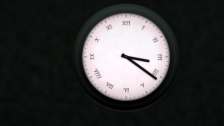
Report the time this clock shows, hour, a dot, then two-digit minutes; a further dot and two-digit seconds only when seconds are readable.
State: 3.21
